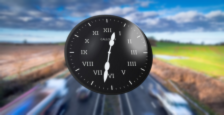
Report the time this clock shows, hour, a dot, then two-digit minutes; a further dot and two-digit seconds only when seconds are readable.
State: 12.32
